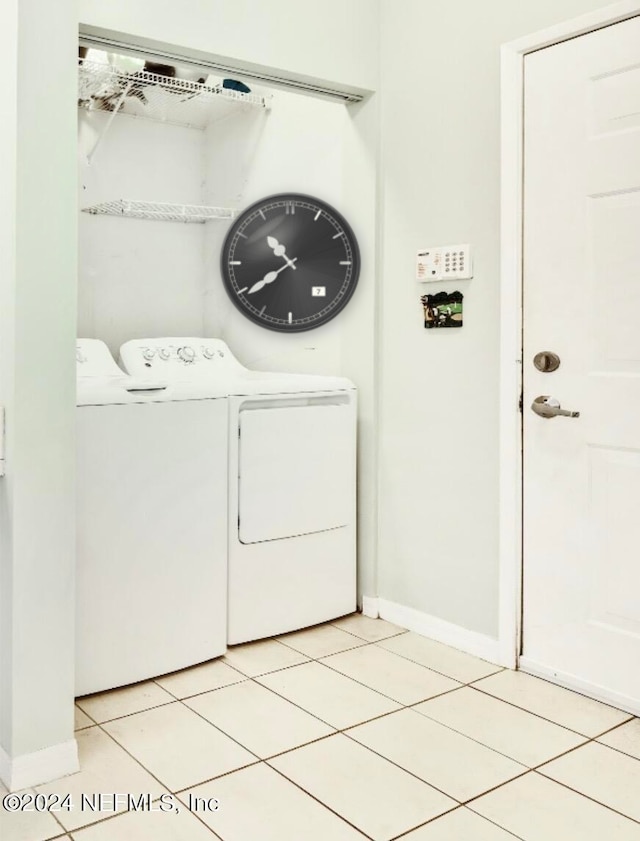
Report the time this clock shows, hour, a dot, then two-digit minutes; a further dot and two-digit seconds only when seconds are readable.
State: 10.39
